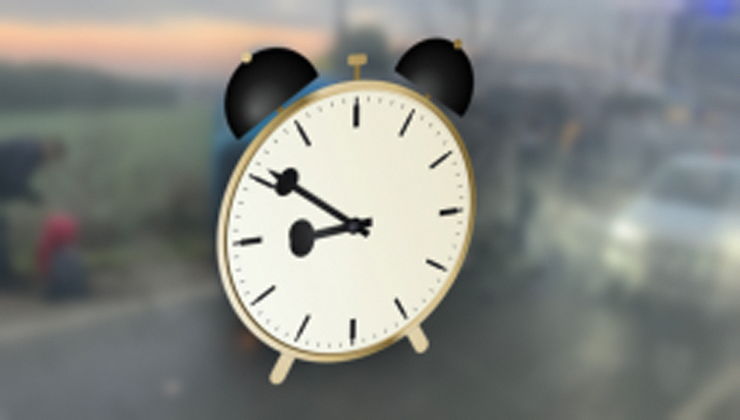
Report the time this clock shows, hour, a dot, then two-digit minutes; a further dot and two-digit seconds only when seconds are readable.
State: 8.51
